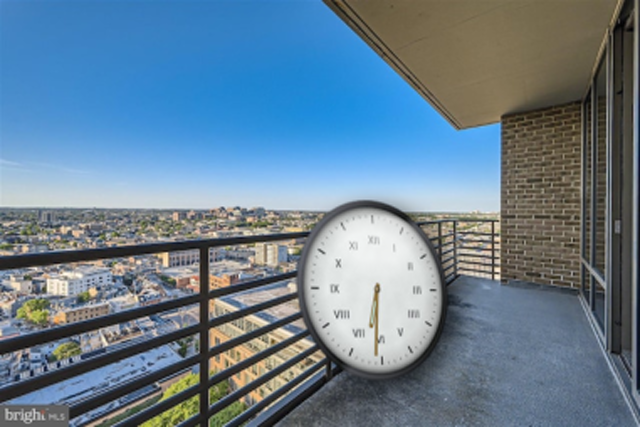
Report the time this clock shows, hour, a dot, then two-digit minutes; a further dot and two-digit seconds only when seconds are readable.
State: 6.31
